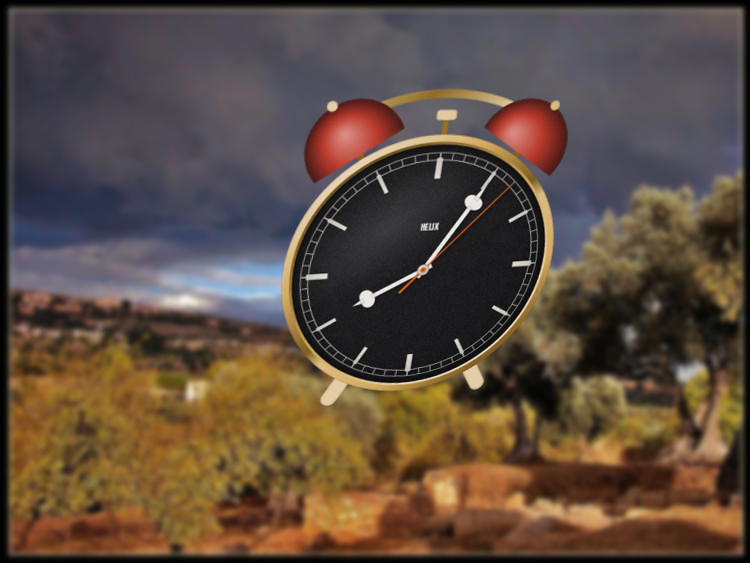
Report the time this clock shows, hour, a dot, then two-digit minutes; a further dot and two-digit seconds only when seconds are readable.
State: 8.05.07
